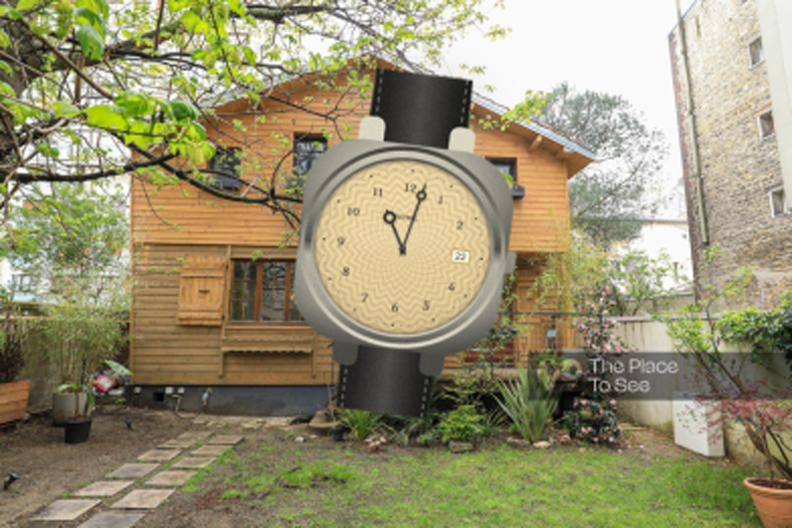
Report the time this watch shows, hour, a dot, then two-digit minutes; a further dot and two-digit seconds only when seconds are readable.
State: 11.02
